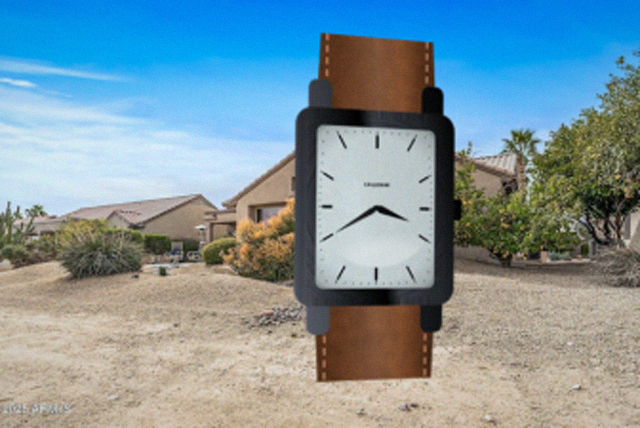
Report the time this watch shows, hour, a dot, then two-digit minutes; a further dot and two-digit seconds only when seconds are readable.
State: 3.40
